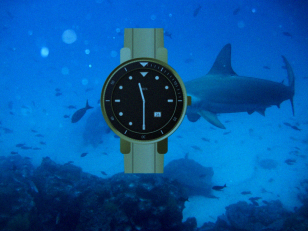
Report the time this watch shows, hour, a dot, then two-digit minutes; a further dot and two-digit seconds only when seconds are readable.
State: 11.30
